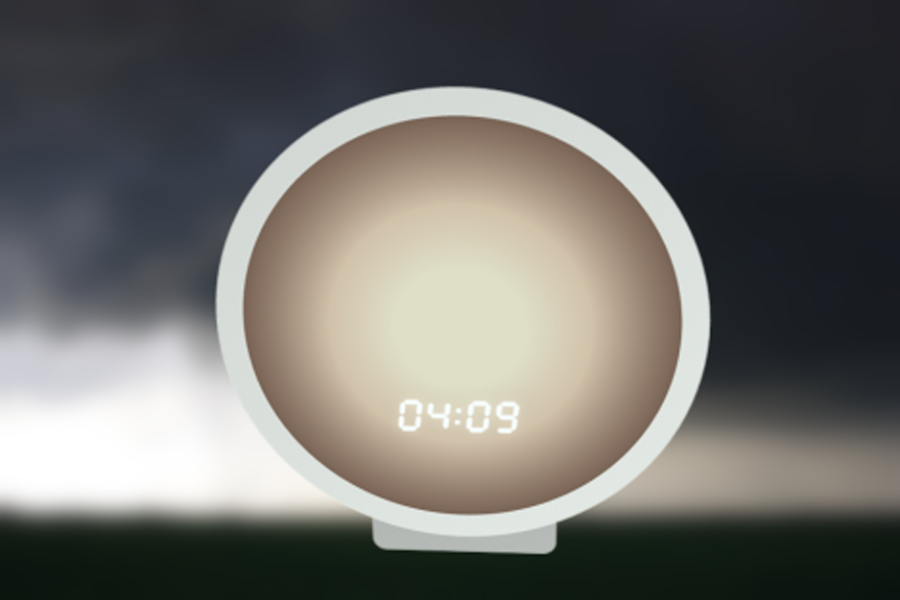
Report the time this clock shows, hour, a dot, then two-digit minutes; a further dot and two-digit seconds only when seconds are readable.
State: 4.09
